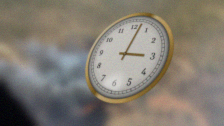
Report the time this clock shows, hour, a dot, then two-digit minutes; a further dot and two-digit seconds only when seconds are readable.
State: 3.02
